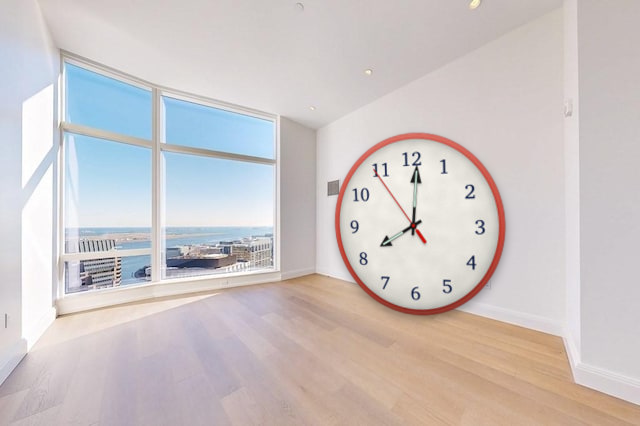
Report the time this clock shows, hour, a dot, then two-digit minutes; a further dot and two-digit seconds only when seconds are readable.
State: 8.00.54
